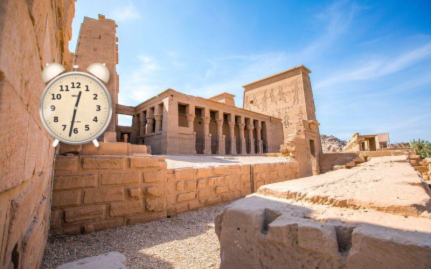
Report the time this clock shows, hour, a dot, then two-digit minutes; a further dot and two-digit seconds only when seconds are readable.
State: 12.32
